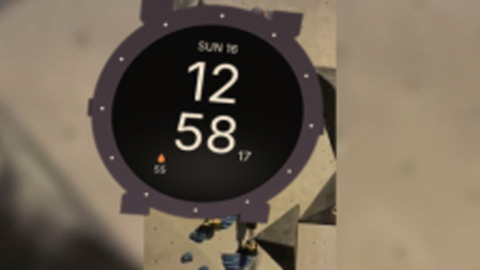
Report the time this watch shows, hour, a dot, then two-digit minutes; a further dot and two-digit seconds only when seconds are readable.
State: 12.58
